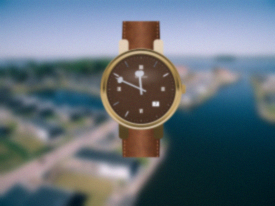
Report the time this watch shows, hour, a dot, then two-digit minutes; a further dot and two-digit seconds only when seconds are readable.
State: 11.49
